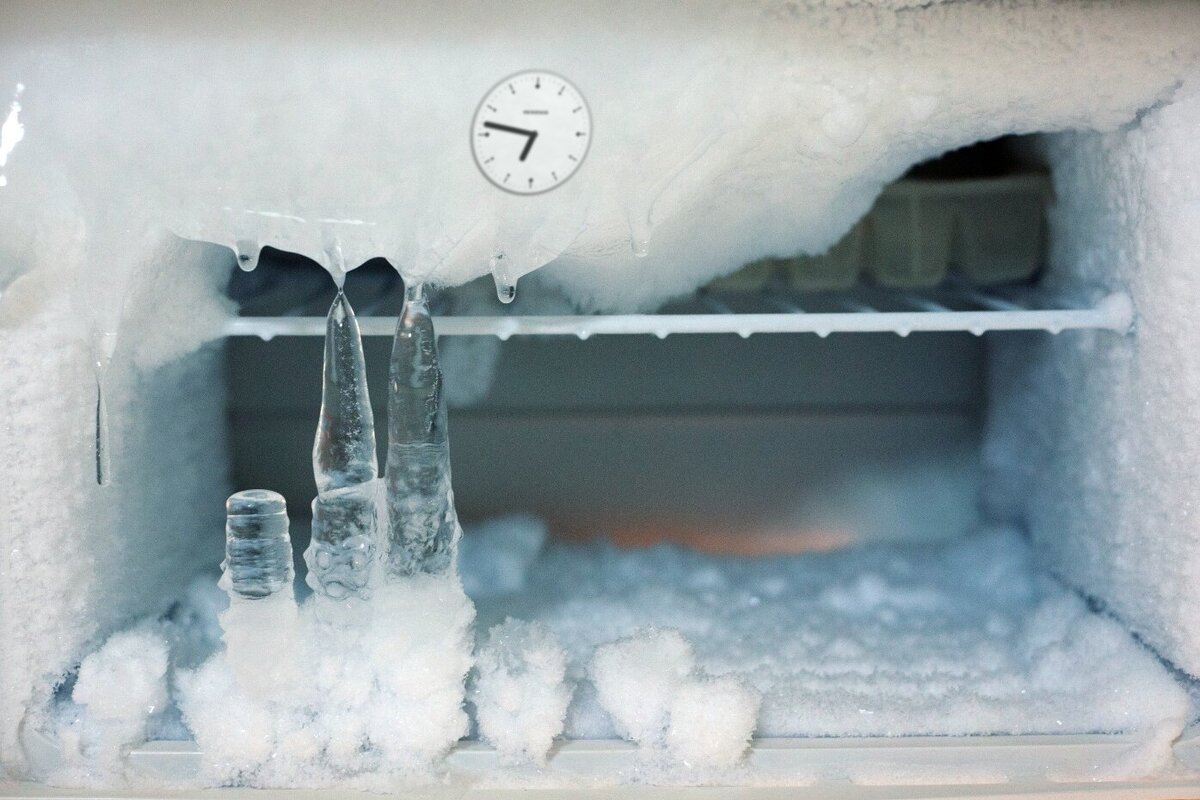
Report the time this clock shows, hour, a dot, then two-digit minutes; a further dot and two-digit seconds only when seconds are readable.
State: 6.47
